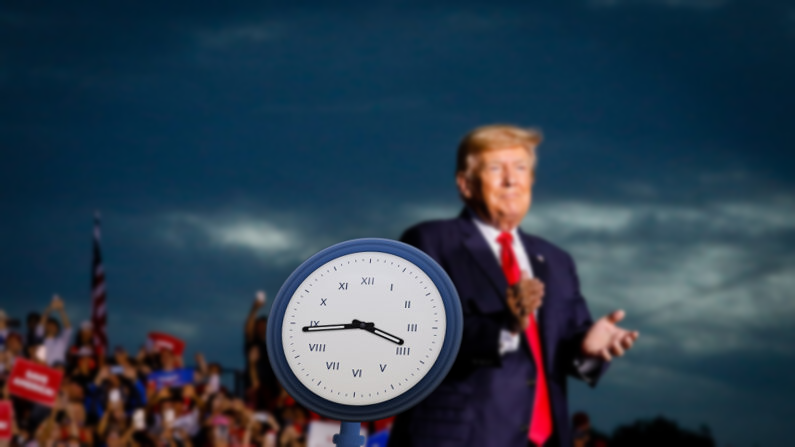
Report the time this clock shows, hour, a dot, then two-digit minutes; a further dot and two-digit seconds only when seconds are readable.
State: 3.44
